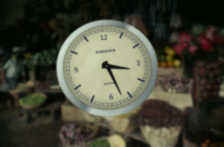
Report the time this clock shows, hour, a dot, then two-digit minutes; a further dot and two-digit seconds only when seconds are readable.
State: 3.27
